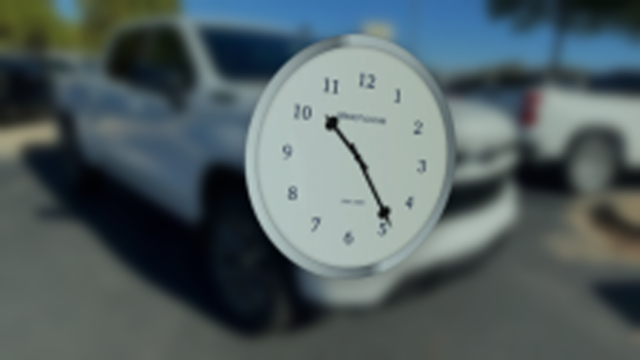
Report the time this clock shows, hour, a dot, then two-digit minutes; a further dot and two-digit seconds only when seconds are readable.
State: 10.24
